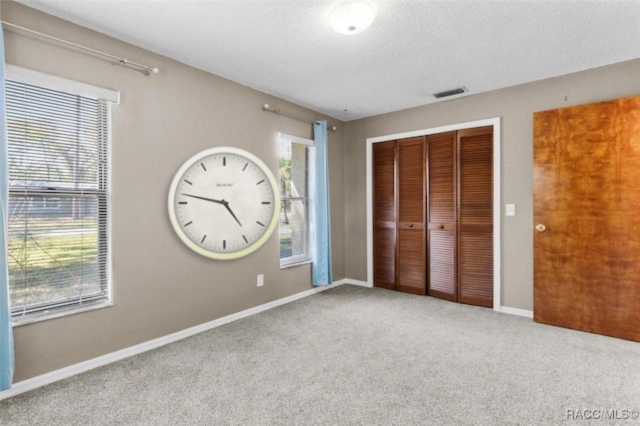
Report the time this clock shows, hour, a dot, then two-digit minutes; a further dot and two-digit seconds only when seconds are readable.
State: 4.47
